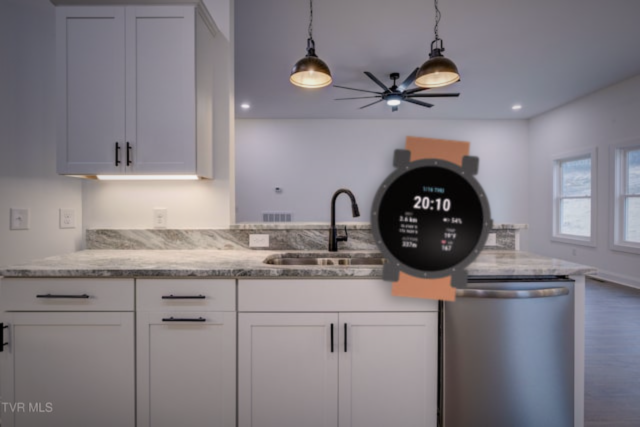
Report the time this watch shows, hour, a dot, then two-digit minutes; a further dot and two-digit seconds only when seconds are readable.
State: 20.10
